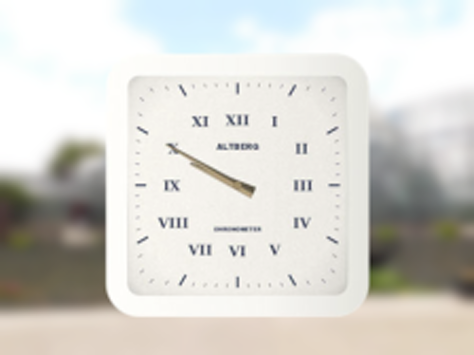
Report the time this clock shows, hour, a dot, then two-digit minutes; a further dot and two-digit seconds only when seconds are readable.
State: 9.50
